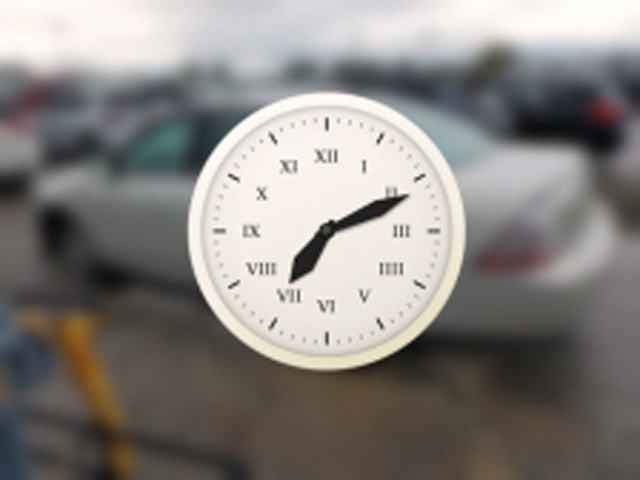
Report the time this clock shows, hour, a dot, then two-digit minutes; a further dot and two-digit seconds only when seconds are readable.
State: 7.11
